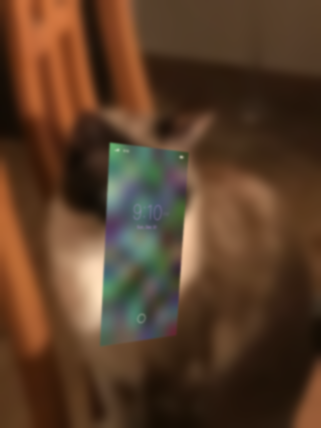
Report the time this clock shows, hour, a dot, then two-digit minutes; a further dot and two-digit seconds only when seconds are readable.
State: 9.10
